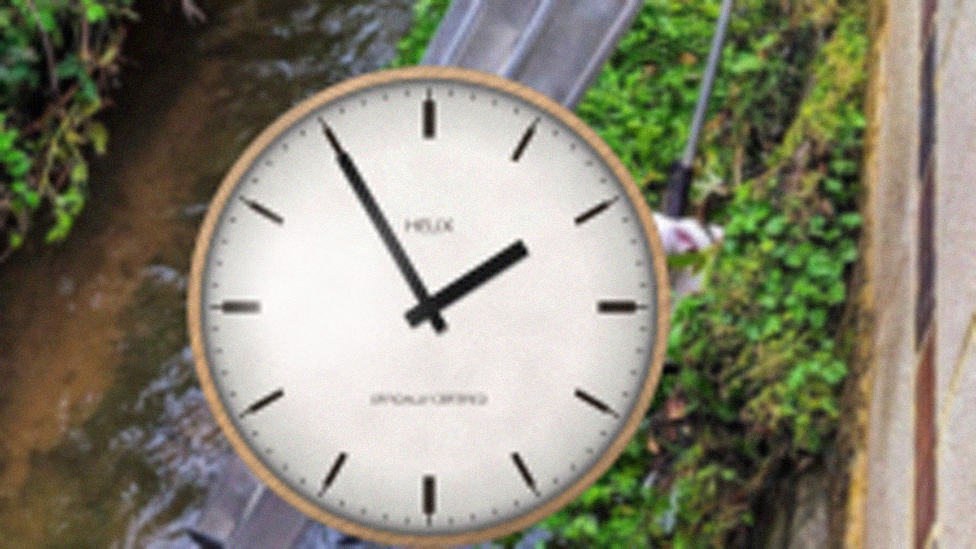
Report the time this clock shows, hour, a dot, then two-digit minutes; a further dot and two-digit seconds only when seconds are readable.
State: 1.55
